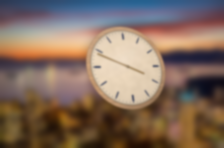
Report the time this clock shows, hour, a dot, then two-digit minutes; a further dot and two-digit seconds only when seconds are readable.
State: 3.49
